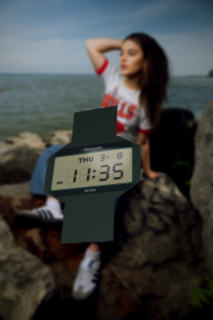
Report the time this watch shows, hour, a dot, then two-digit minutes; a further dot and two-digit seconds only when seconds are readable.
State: 11.35
